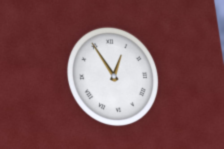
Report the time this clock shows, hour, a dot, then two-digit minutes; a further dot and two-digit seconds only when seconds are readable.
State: 12.55
